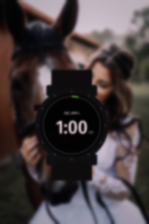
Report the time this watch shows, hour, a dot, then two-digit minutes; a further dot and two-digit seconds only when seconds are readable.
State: 1.00
